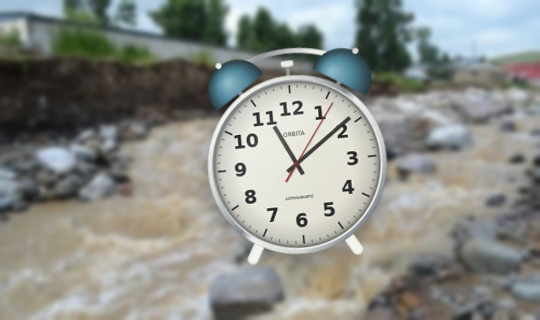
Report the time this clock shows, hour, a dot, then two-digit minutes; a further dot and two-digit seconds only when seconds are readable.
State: 11.09.06
